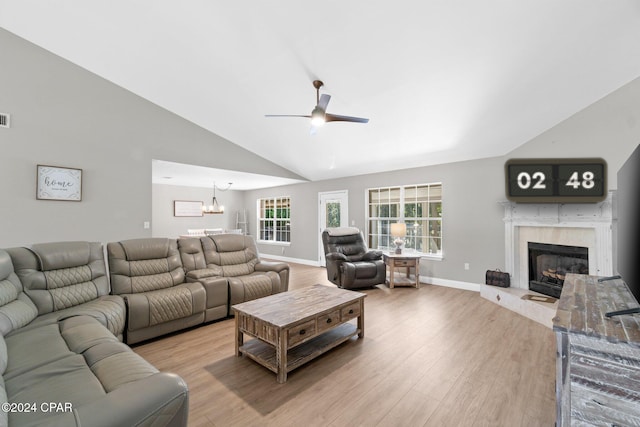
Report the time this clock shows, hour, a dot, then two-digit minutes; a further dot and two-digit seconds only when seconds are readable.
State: 2.48
